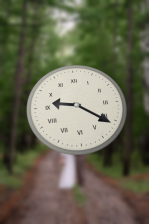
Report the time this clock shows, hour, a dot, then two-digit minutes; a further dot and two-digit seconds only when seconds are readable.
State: 9.21
